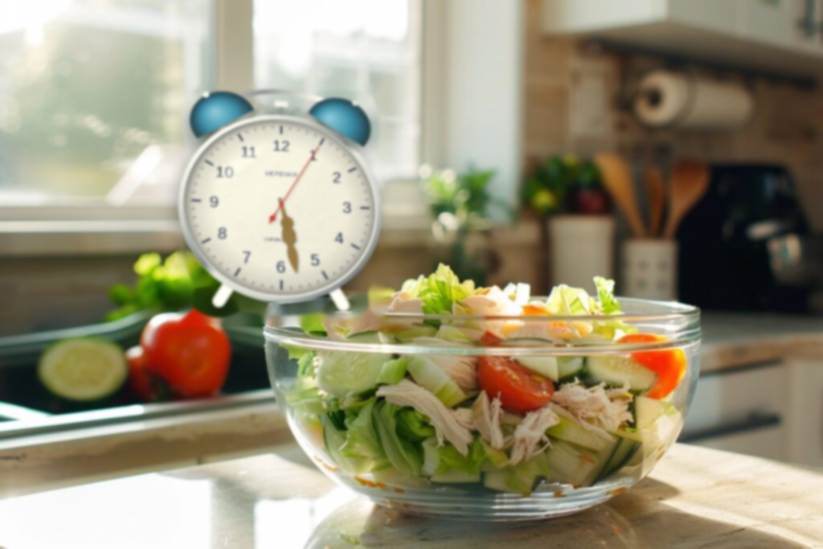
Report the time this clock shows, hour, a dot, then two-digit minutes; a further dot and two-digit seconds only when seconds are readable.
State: 5.28.05
